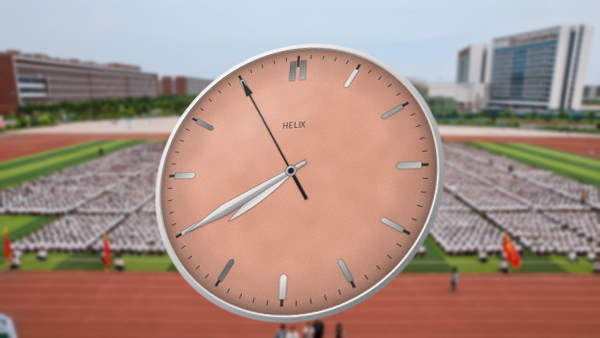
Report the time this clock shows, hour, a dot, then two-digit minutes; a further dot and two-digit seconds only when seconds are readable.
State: 7.39.55
